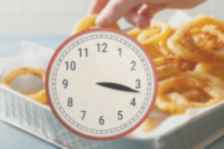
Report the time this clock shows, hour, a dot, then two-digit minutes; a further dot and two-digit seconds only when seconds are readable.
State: 3.17
